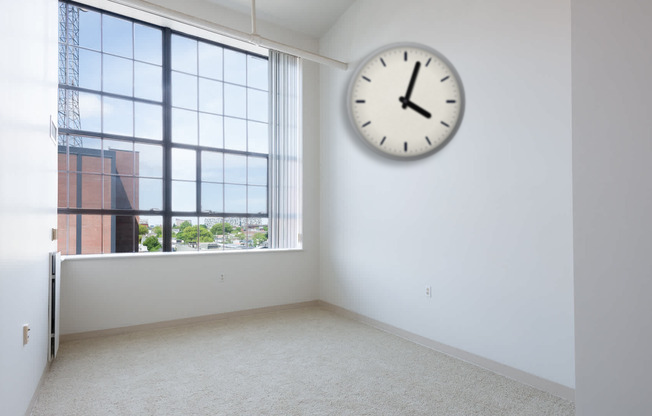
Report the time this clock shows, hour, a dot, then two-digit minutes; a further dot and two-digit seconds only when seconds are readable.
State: 4.03
